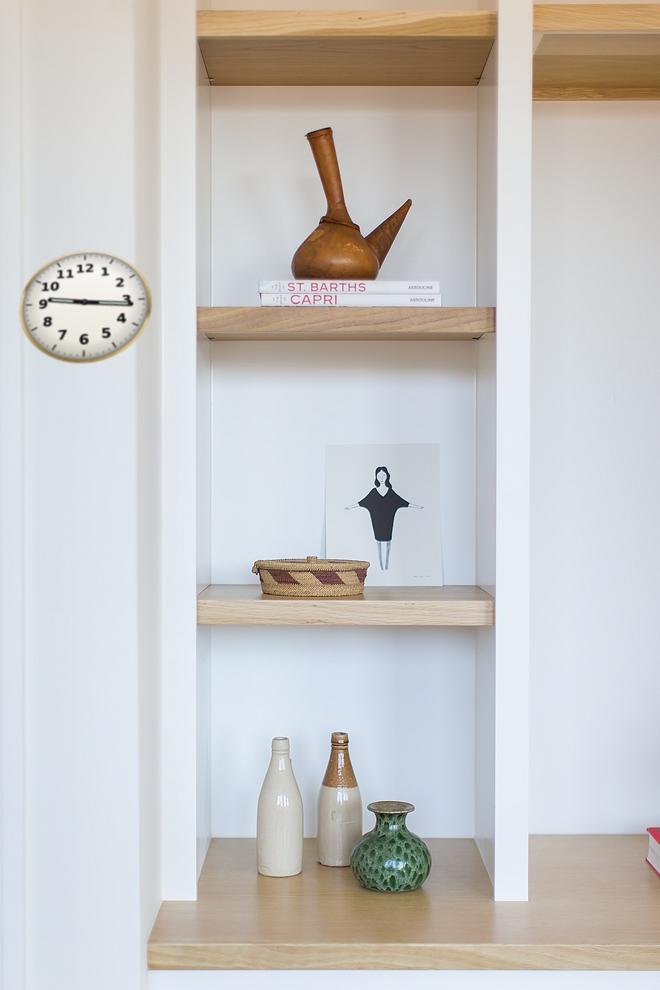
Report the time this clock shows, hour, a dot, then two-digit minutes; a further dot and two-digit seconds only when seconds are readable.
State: 9.16
